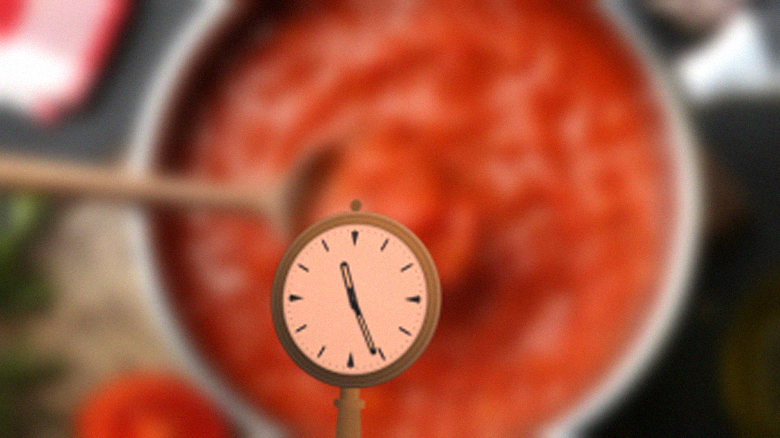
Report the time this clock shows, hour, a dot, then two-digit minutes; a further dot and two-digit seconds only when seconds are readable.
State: 11.26
